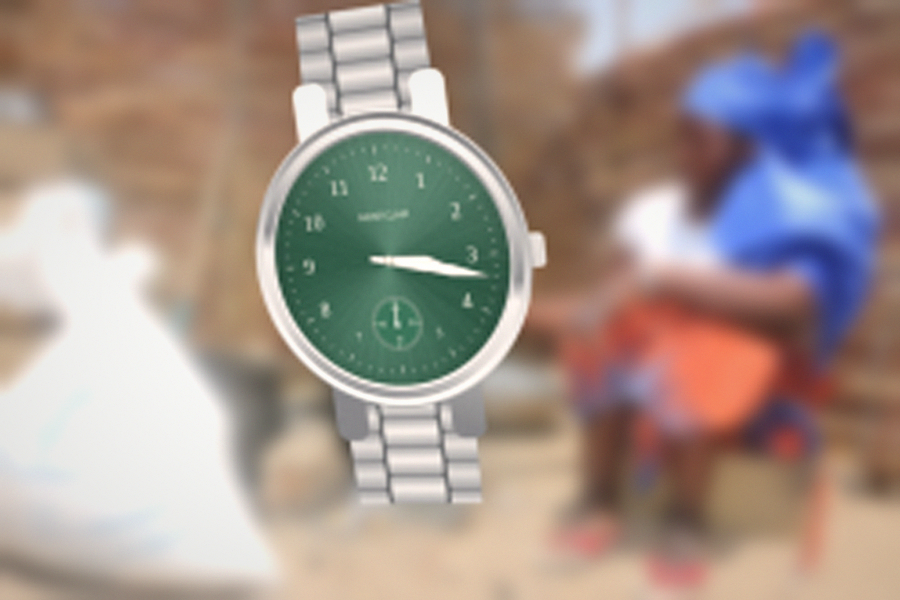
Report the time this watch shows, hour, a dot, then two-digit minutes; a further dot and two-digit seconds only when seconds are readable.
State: 3.17
